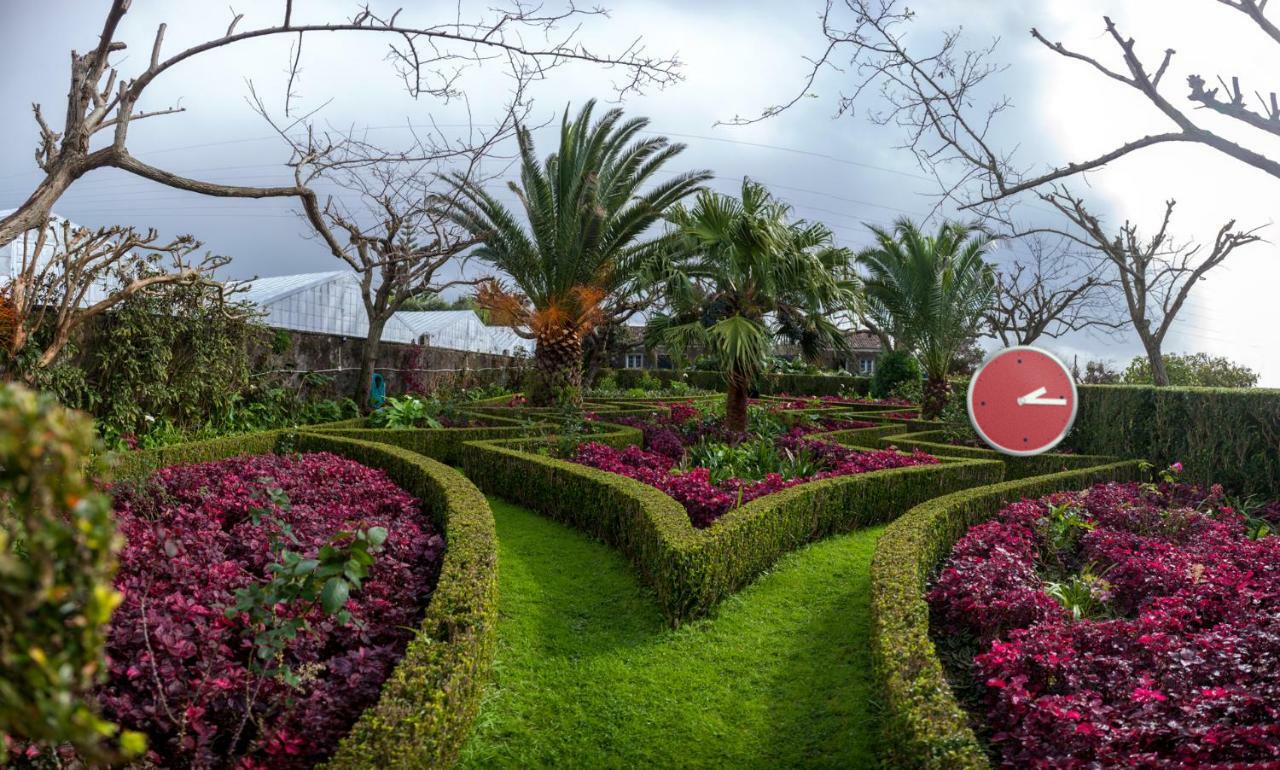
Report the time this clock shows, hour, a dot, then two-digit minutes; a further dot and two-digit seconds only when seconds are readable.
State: 2.16
